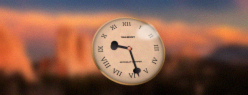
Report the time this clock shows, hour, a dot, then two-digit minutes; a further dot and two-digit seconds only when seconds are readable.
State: 9.28
